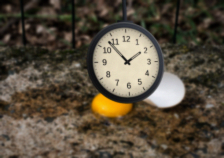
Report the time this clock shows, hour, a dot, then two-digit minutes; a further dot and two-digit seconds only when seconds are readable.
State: 1.53
